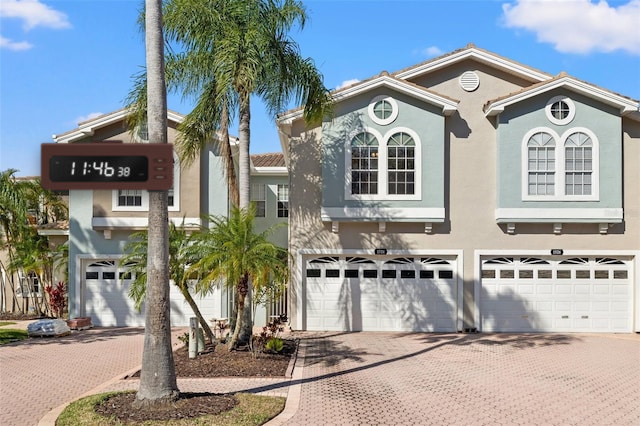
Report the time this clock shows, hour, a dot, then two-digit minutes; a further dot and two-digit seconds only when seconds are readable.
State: 11.46
